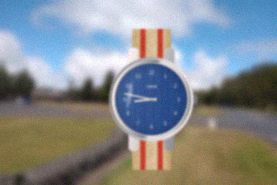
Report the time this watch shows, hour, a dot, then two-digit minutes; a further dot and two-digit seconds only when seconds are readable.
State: 8.47
